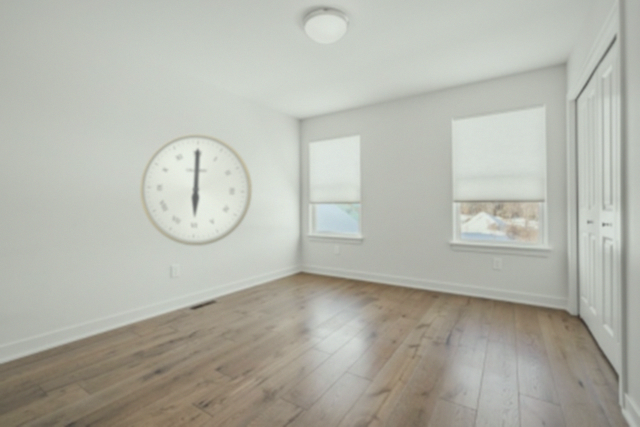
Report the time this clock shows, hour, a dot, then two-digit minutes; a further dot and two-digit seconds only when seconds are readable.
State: 6.00
